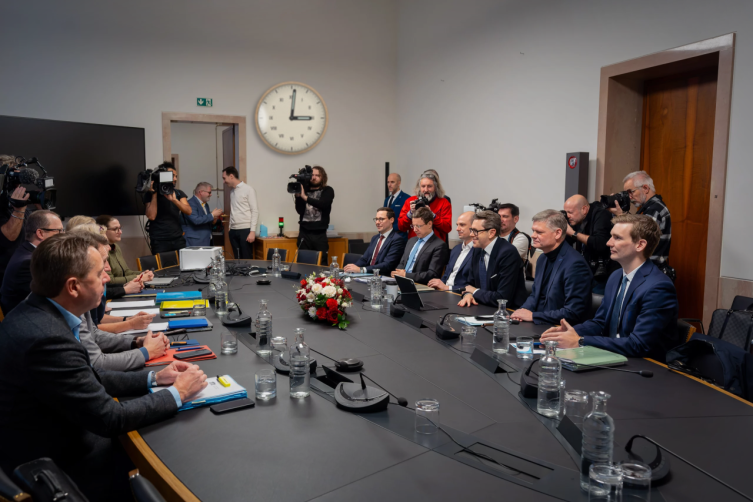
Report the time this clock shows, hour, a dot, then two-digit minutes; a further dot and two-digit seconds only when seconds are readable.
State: 3.01
